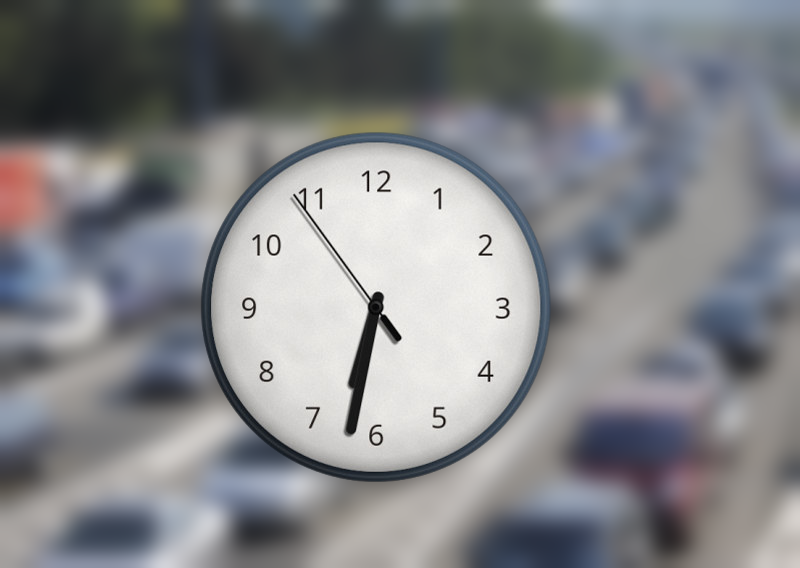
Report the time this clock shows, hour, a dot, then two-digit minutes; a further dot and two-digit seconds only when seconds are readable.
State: 6.31.54
